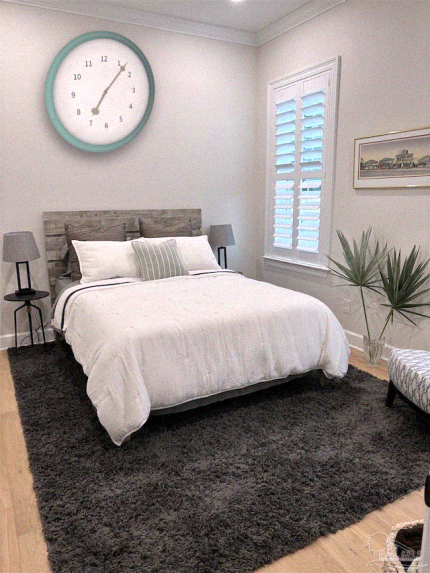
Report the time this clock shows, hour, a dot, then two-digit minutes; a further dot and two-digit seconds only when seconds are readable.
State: 7.07
